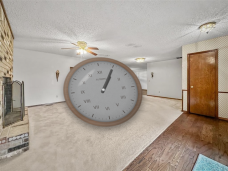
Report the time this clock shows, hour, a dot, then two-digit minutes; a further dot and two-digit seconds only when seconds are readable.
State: 1.05
